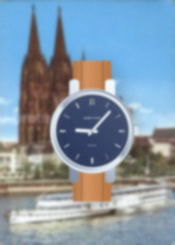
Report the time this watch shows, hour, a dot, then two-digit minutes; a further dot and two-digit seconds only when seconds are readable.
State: 9.07
